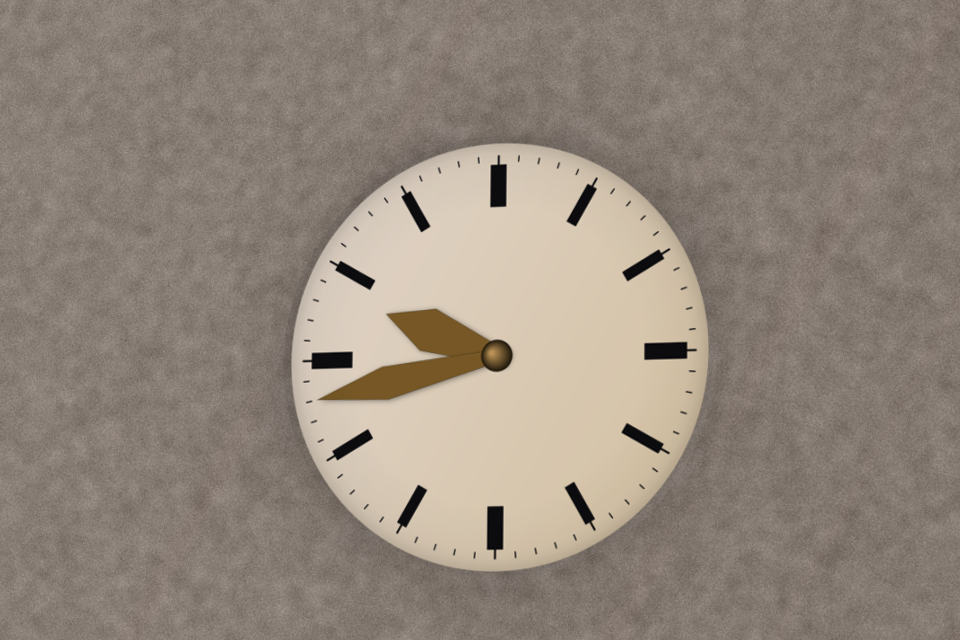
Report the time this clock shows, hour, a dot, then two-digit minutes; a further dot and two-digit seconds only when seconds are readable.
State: 9.43
